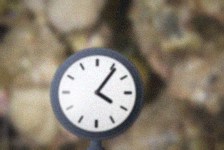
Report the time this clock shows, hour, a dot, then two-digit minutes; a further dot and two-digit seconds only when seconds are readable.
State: 4.06
